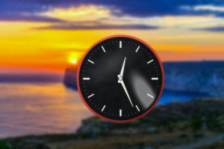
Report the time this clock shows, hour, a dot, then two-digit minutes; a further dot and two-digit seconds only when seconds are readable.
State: 12.26
